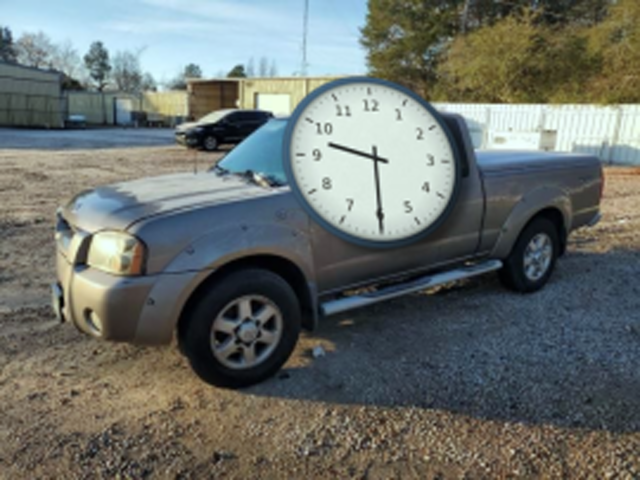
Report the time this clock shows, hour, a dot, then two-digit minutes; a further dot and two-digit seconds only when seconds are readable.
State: 9.30
